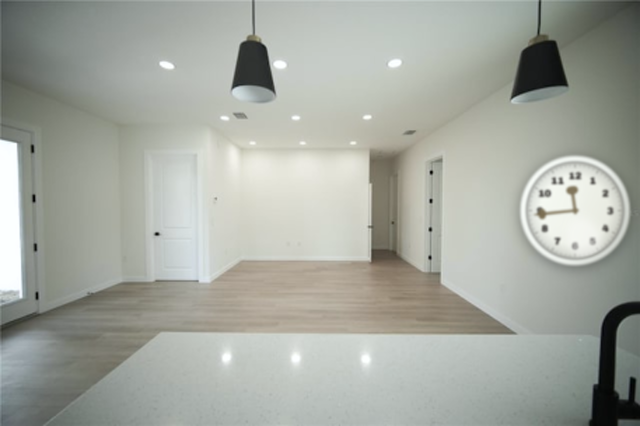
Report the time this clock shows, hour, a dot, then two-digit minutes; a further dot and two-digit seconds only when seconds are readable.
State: 11.44
